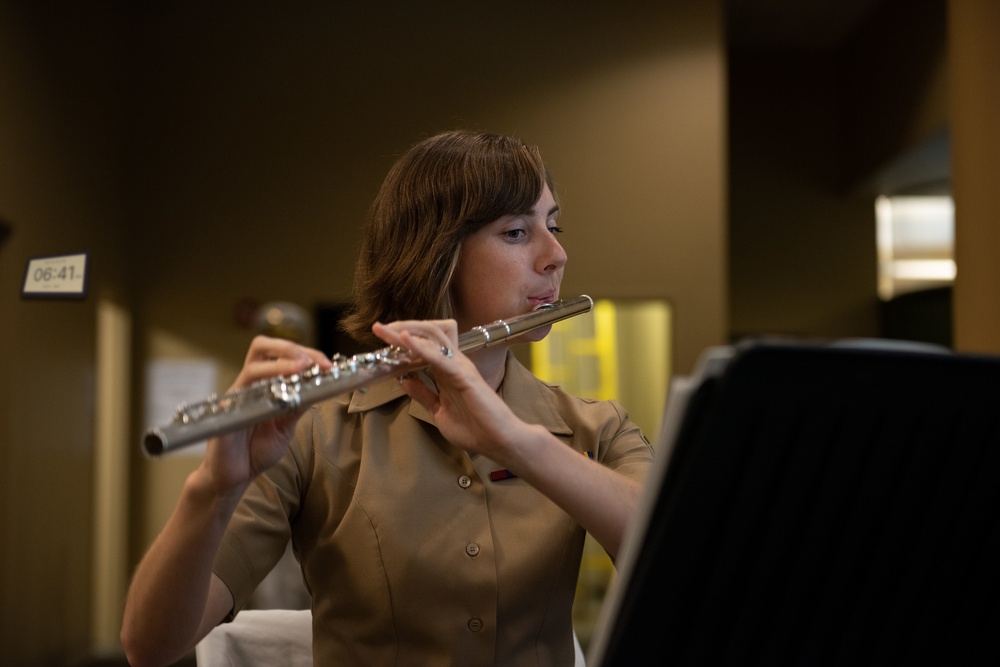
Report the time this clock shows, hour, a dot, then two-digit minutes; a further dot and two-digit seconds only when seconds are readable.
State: 6.41
